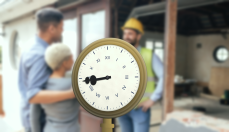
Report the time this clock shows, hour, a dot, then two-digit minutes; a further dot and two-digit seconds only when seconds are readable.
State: 8.44
